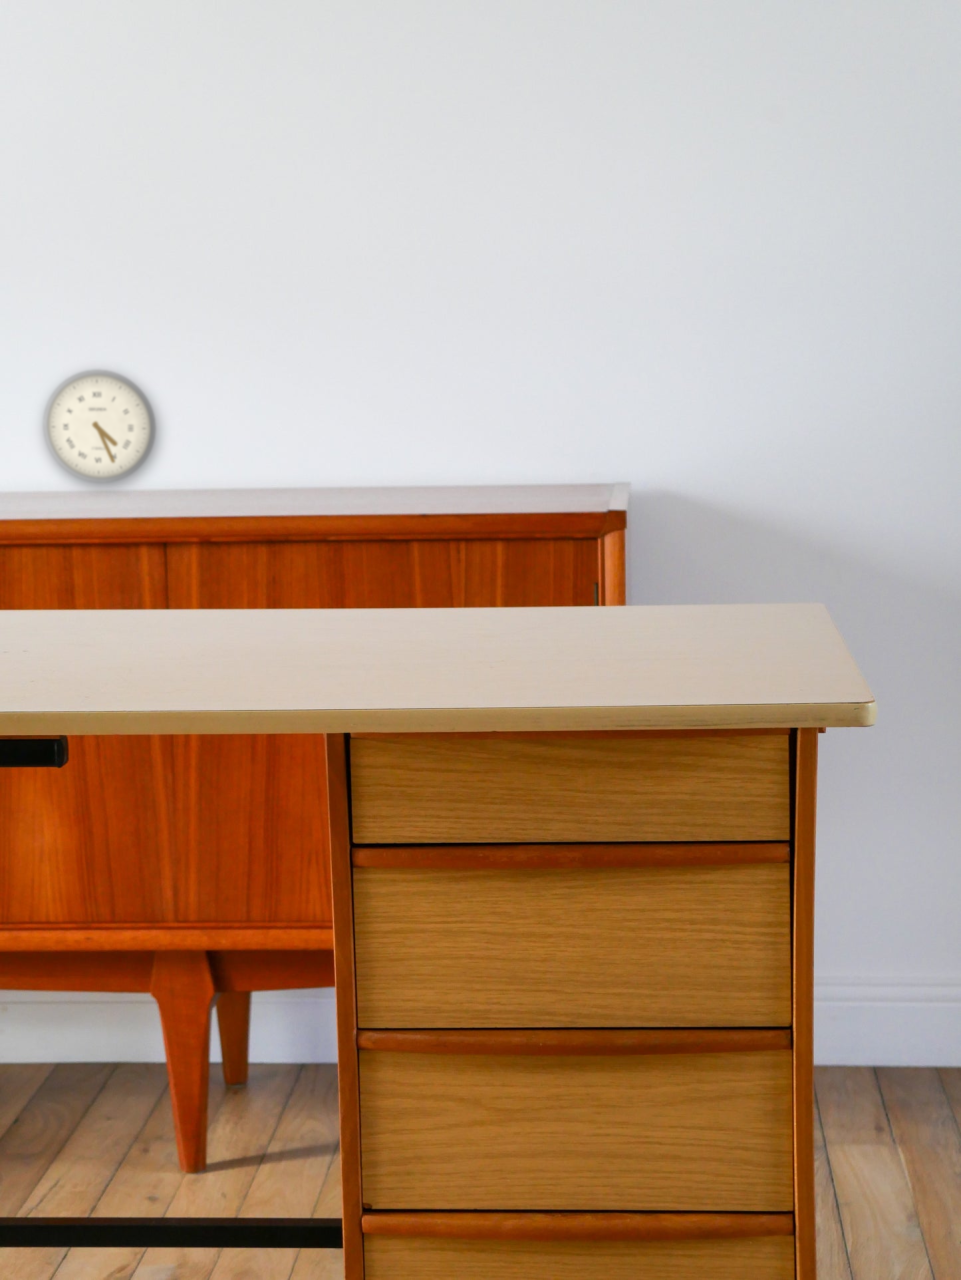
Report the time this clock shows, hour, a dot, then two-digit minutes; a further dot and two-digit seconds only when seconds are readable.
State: 4.26
